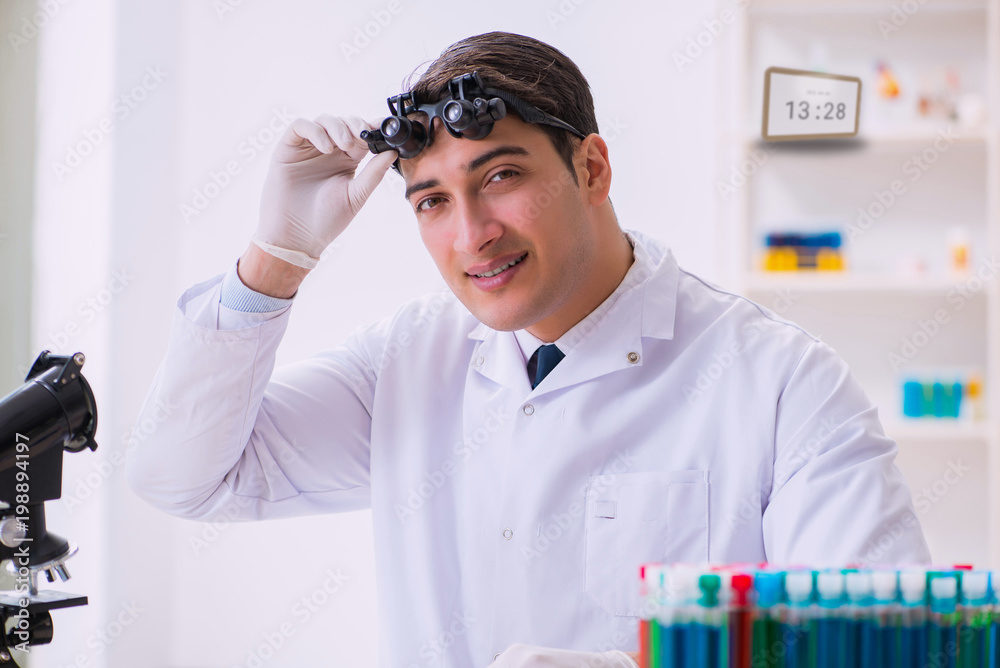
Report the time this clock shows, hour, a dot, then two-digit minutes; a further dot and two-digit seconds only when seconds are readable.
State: 13.28
